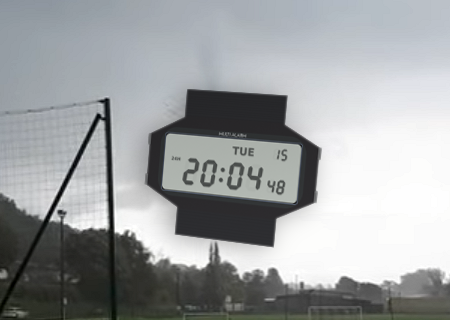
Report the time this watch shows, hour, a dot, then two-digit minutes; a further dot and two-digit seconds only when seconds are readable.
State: 20.04.48
